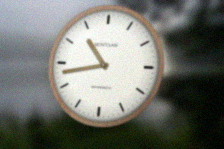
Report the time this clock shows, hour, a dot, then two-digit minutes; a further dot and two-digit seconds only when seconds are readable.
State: 10.43
